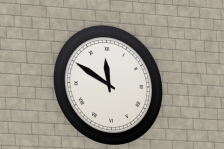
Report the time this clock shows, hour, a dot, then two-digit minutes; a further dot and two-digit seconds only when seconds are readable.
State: 11.50
